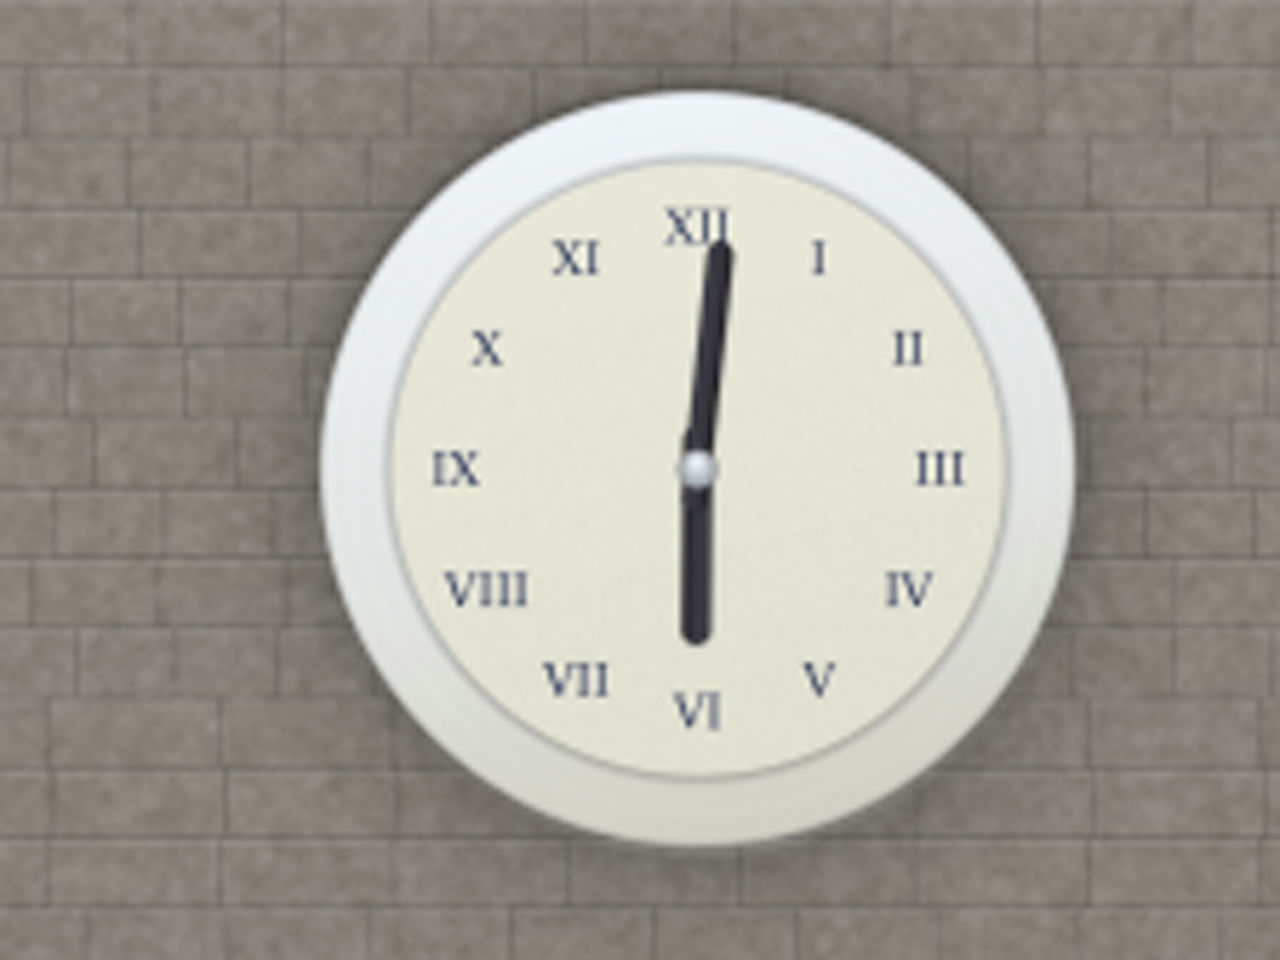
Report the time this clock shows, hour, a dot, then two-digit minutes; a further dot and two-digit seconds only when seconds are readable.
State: 6.01
